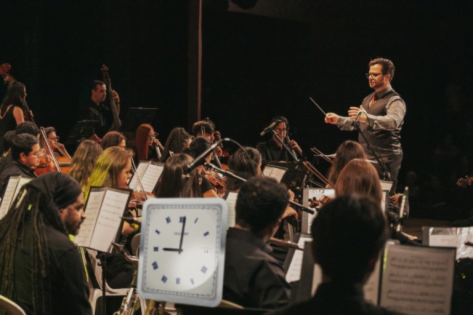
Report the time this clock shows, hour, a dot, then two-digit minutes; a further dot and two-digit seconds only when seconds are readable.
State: 9.01
